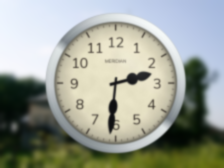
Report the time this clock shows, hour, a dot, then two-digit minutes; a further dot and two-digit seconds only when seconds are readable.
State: 2.31
